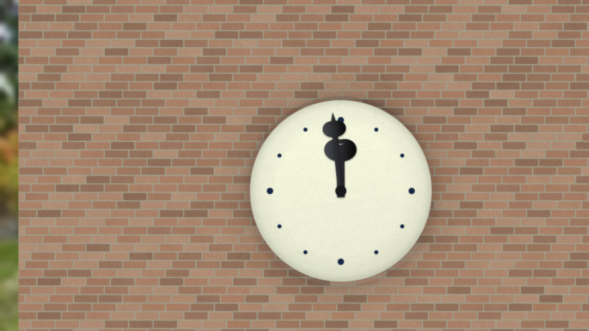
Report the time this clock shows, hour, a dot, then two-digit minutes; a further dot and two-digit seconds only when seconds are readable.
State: 11.59
